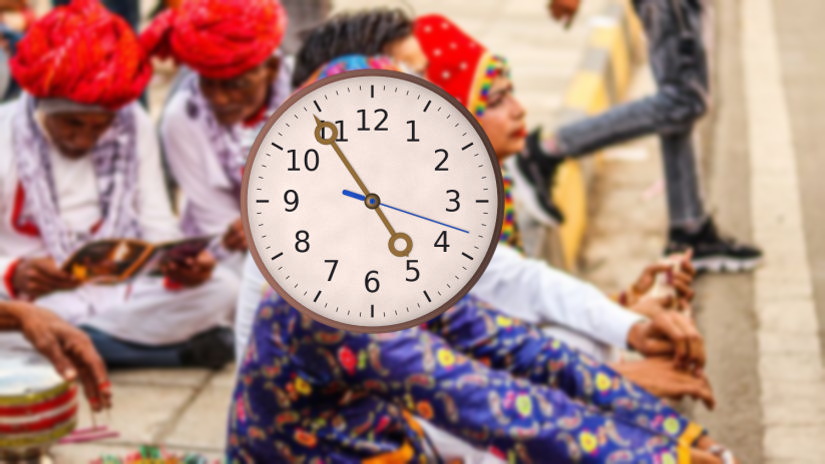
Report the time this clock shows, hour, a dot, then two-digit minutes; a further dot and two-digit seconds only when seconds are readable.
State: 4.54.18
